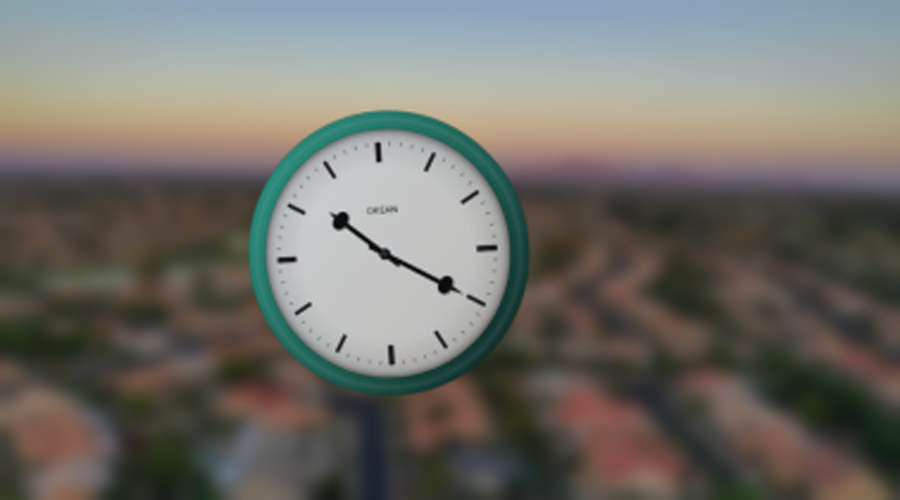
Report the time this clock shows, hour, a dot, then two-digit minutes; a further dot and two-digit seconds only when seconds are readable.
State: 10.20
